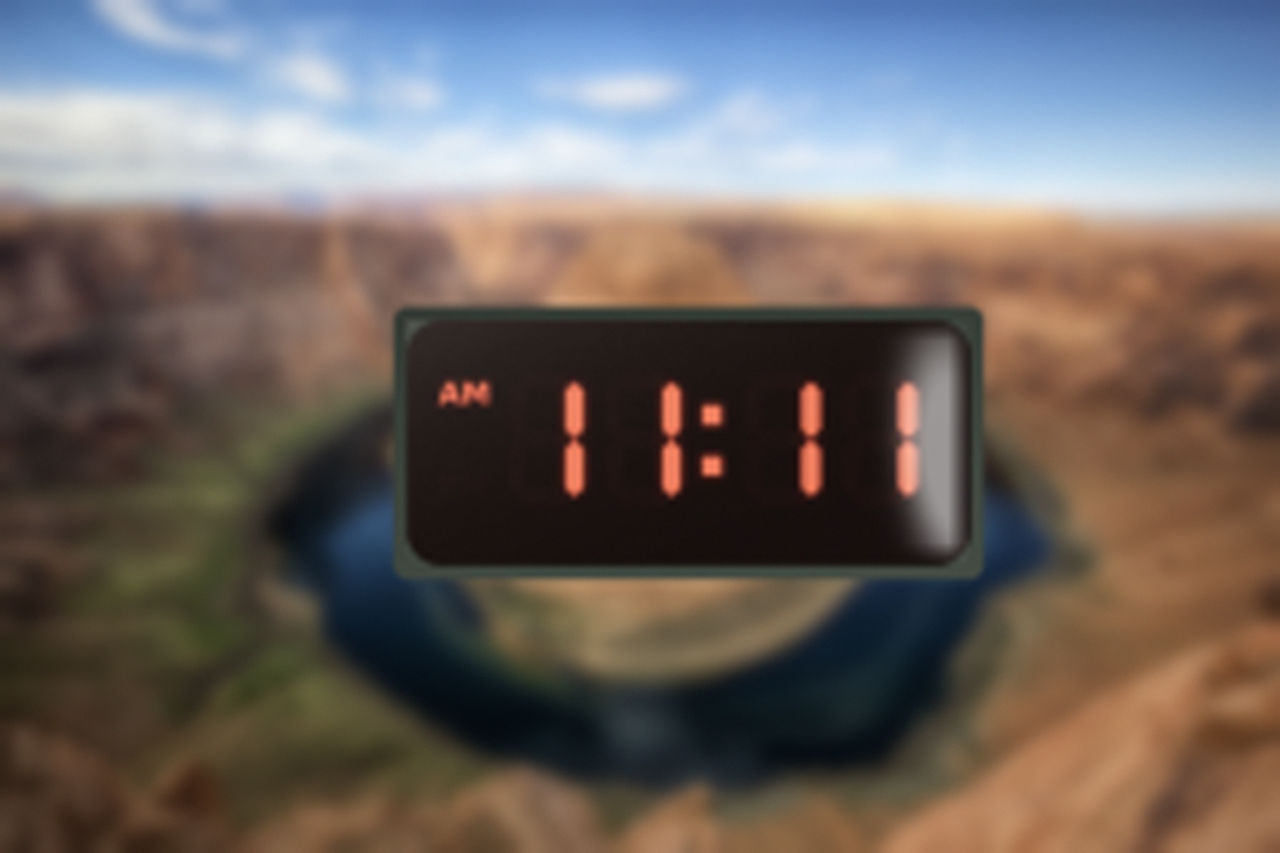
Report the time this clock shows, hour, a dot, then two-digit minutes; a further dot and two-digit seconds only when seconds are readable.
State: 11.11
